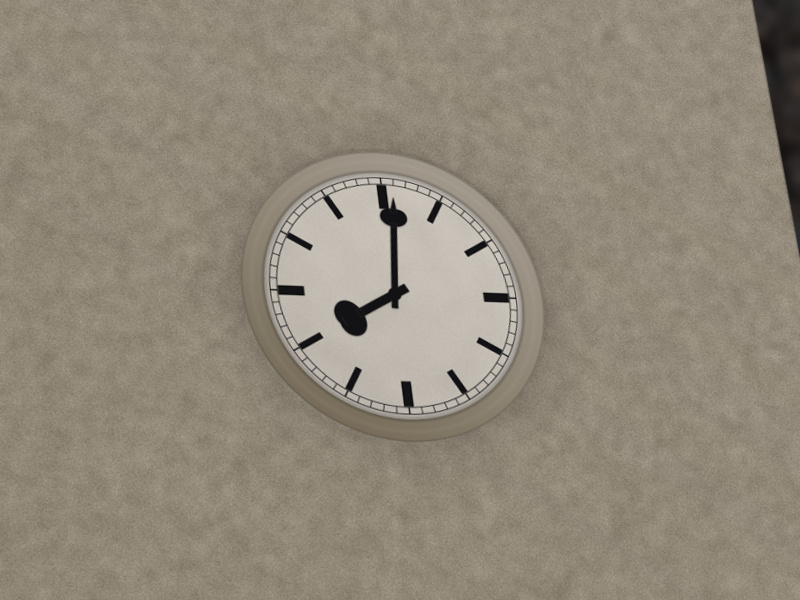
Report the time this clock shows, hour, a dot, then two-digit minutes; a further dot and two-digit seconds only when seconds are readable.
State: 8.01
